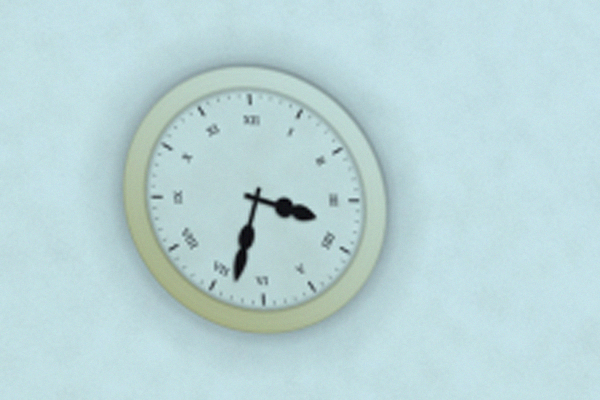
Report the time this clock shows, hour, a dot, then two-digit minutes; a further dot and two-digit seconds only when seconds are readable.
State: 3.33
